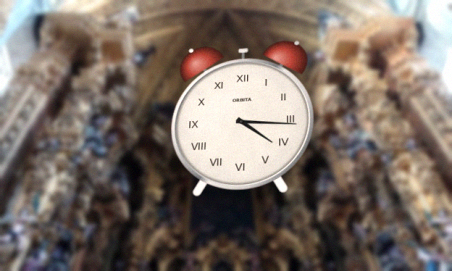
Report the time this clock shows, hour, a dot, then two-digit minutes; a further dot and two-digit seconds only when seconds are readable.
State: 4.16
